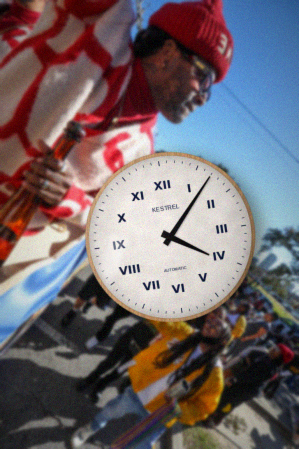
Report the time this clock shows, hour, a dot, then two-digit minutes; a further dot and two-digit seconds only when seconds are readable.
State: 4.07
